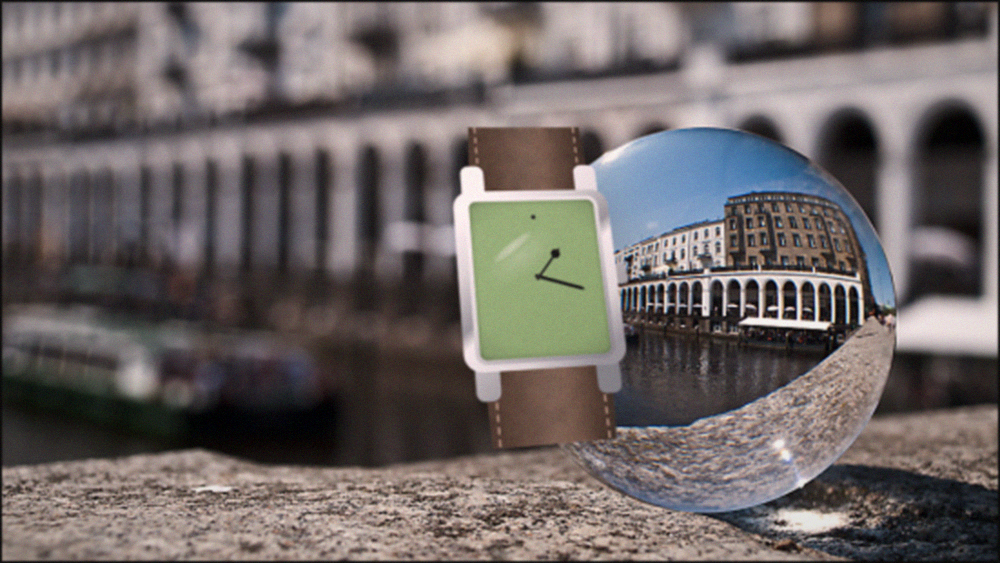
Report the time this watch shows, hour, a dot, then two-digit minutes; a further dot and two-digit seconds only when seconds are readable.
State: 1.18
